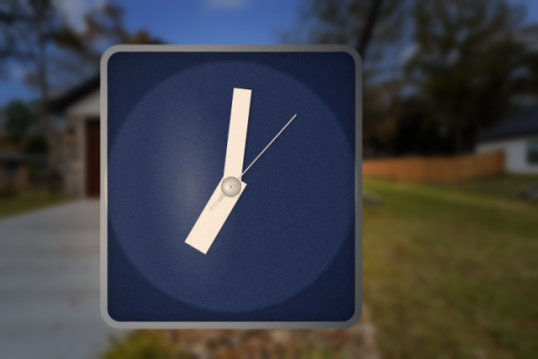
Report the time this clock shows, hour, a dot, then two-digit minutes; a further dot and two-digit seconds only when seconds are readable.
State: 7.01.07
